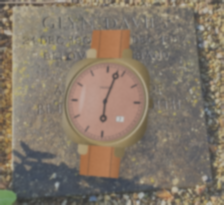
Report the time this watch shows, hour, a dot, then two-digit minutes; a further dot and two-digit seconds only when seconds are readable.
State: 6.03
